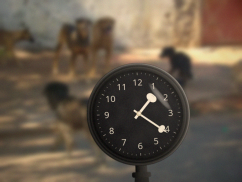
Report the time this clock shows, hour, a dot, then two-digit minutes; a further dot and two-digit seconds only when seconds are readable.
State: 1.21
